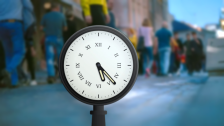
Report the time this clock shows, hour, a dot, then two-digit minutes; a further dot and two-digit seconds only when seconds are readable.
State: 5.23
